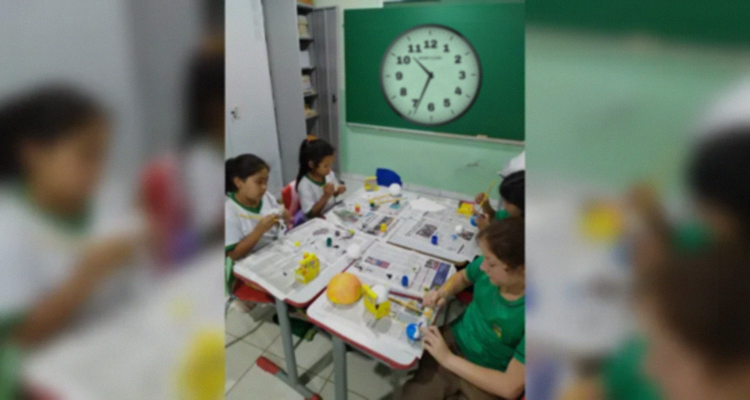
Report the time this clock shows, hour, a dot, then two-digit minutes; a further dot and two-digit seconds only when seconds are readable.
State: 10.34
